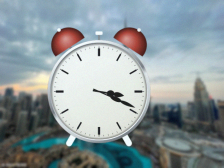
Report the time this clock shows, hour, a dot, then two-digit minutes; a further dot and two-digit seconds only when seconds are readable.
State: 3.19
